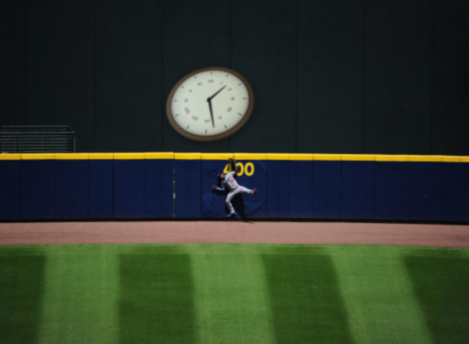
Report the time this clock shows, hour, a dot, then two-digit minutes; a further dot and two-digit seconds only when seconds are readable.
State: 1.28
